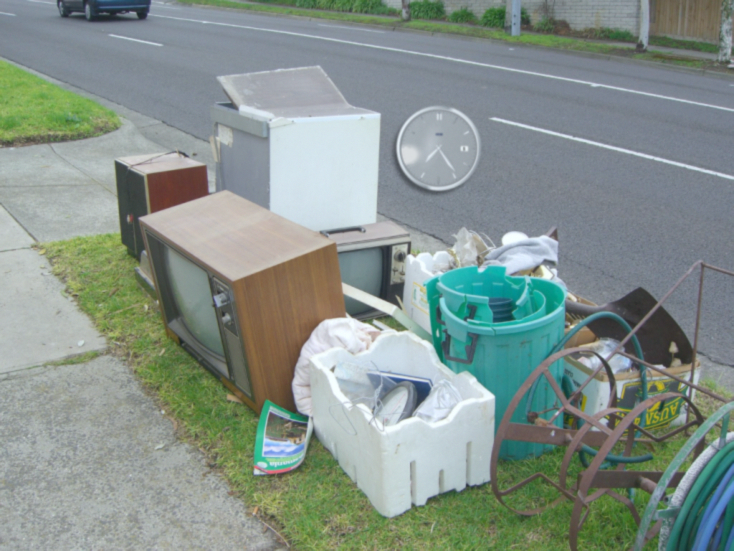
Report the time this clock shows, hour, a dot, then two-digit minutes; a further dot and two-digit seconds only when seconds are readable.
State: 7.24
